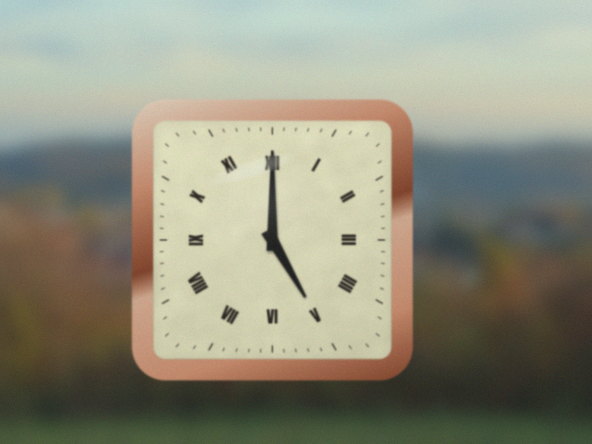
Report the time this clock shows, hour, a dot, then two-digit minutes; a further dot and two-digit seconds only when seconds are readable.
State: 5.00
